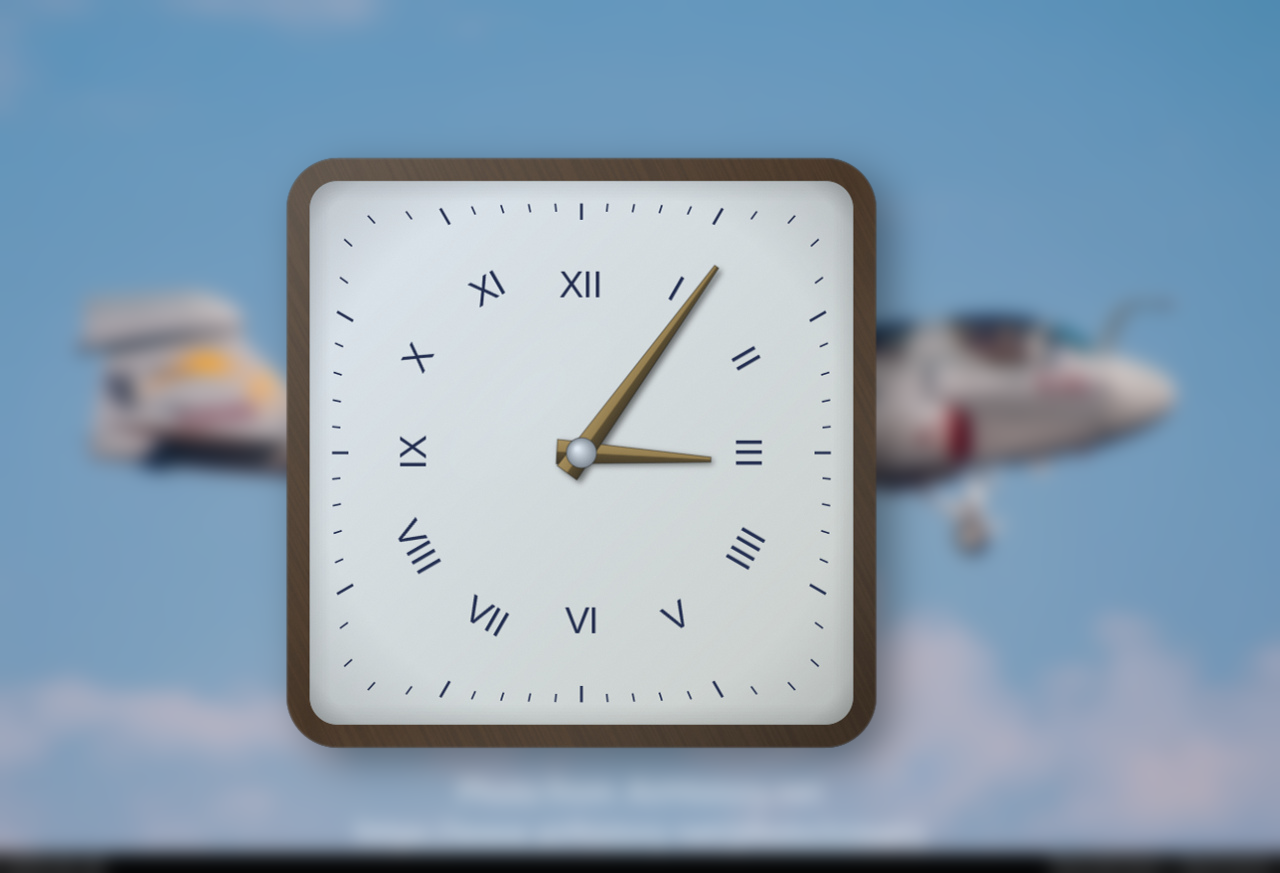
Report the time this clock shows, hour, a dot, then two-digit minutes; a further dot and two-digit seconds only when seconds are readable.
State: 3.06
